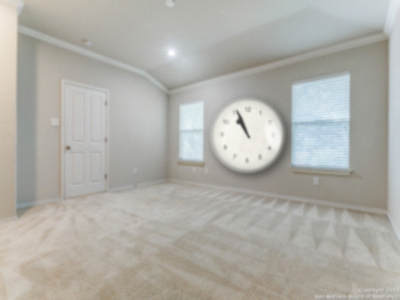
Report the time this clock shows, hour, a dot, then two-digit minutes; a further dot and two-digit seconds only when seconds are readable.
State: 10.56
